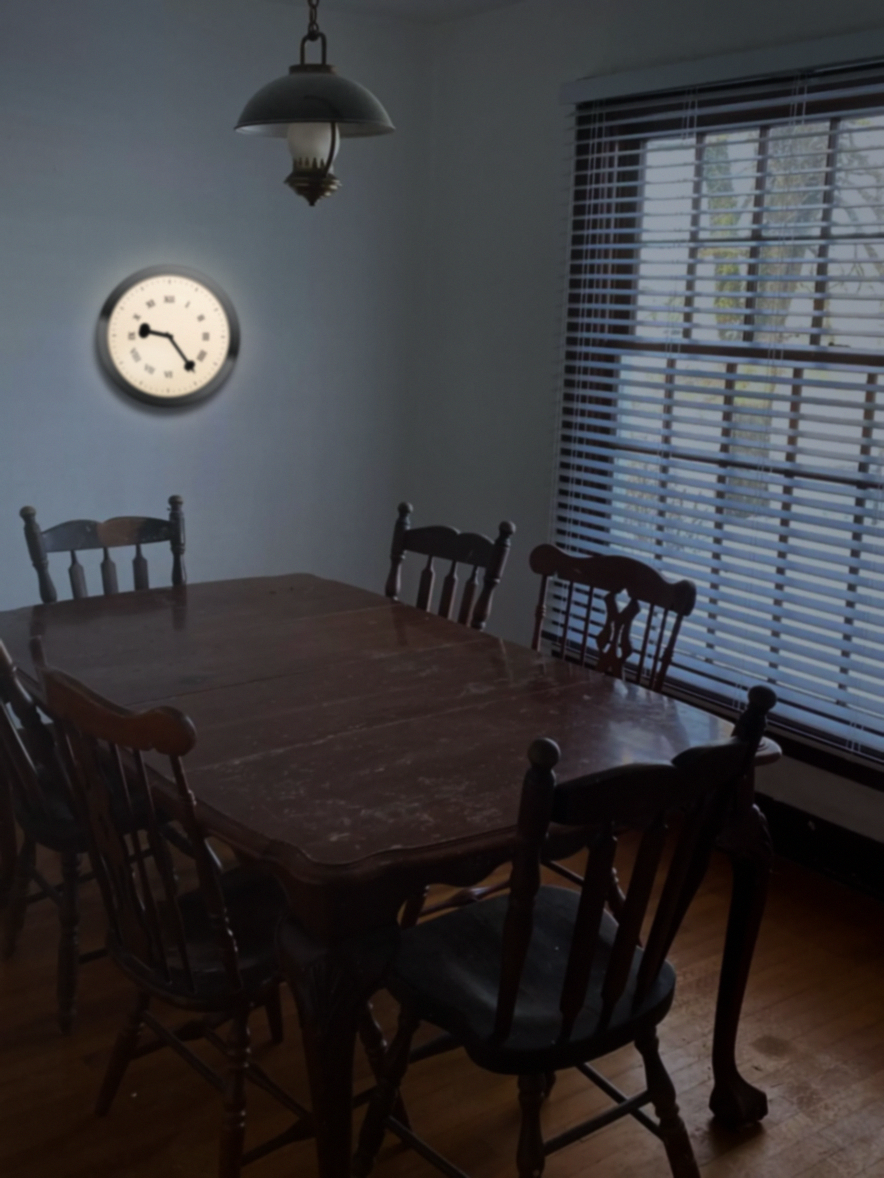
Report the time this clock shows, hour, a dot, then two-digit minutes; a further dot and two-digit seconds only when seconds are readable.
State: 9.24
